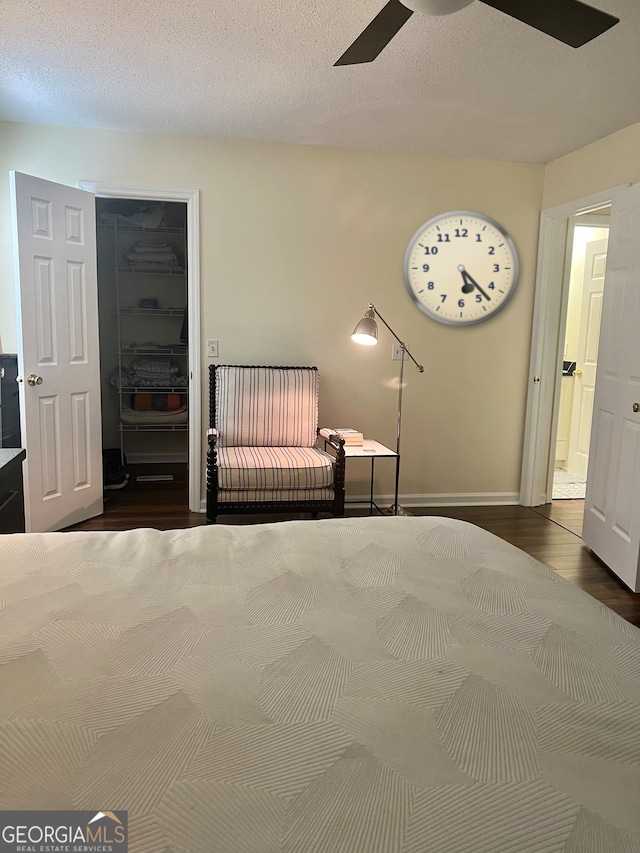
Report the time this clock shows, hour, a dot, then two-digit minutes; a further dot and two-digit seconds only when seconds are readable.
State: 5.23
